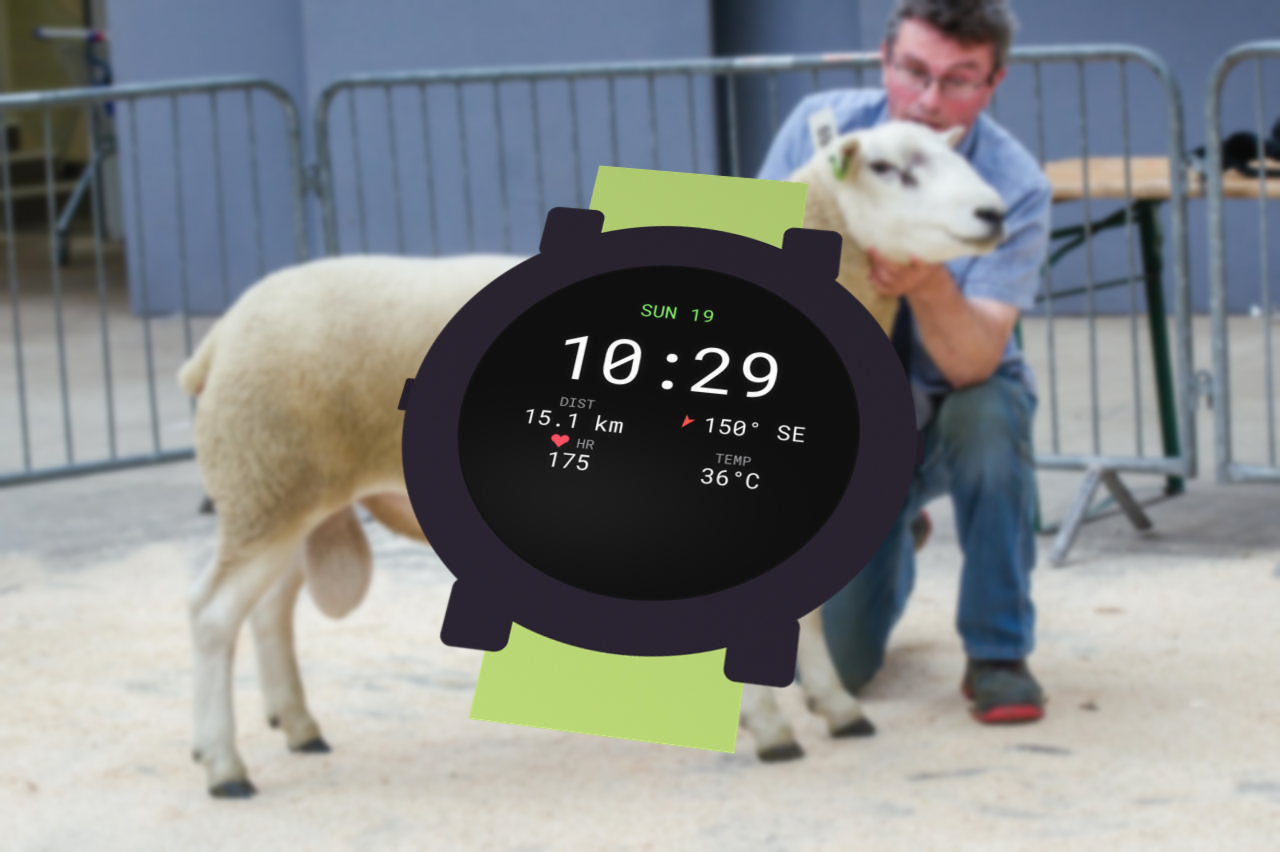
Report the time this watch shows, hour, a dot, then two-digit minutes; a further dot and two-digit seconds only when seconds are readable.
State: 10.29
